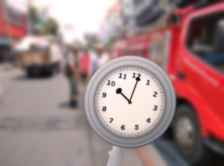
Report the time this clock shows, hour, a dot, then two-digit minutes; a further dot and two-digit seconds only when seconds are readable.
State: 10.01
